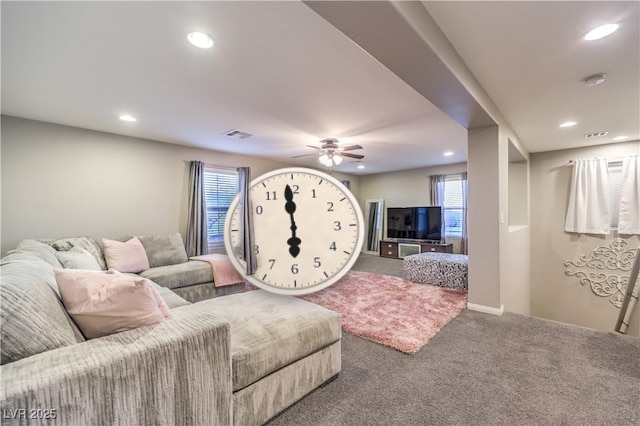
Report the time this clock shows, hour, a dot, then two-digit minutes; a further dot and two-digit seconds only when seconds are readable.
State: 5.59
